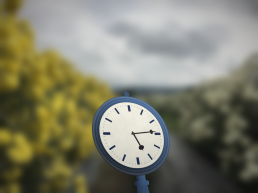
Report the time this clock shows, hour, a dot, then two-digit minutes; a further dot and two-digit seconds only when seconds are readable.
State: 5.14
